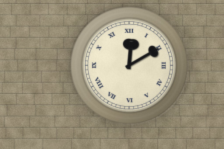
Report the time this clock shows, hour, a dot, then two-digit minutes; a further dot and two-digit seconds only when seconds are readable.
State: 12.10
